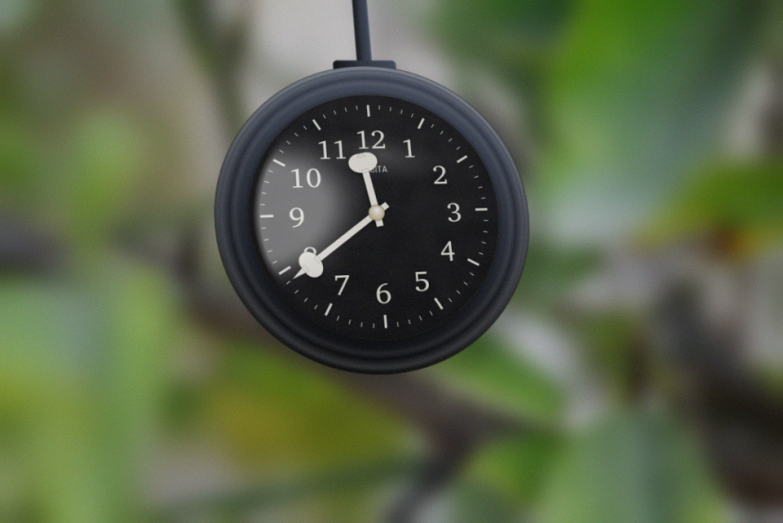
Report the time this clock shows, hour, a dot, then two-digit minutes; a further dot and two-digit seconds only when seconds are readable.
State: 11.39
